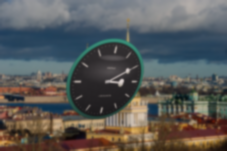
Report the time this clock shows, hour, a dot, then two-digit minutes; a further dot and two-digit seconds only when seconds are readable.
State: 3.10
